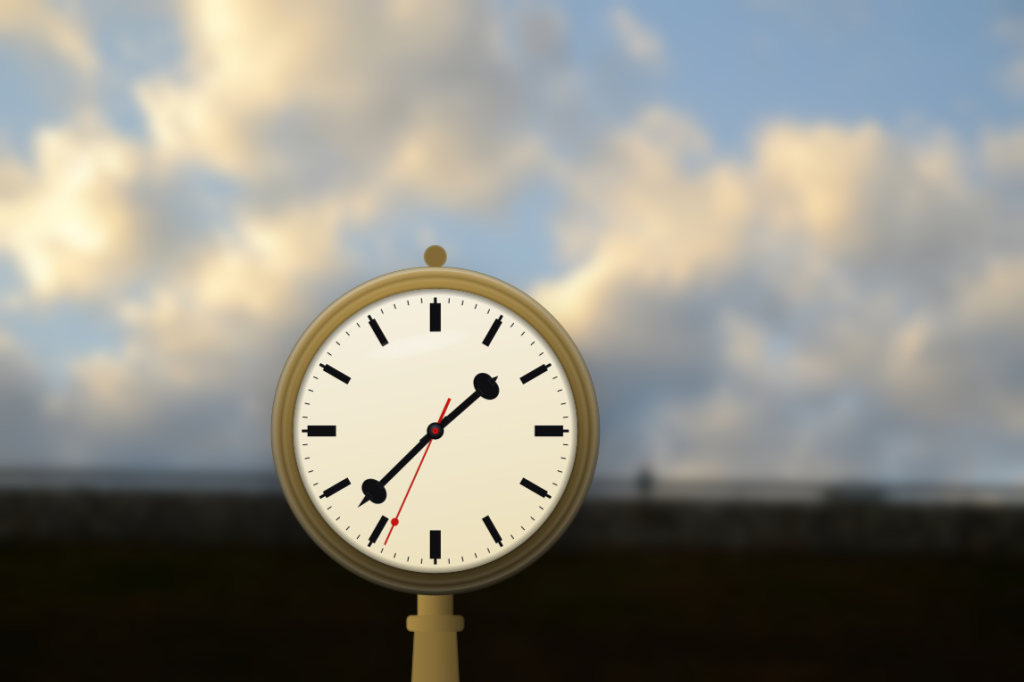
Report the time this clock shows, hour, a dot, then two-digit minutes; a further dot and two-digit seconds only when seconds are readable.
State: 1.37.34
